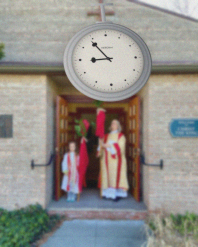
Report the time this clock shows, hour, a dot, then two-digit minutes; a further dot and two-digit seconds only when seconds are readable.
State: 8.54
